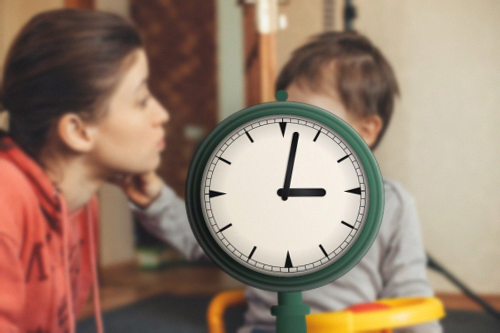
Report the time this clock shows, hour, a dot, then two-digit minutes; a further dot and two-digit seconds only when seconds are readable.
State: 3.02
